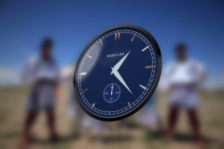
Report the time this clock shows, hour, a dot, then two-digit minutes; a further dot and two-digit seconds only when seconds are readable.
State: 1.23
